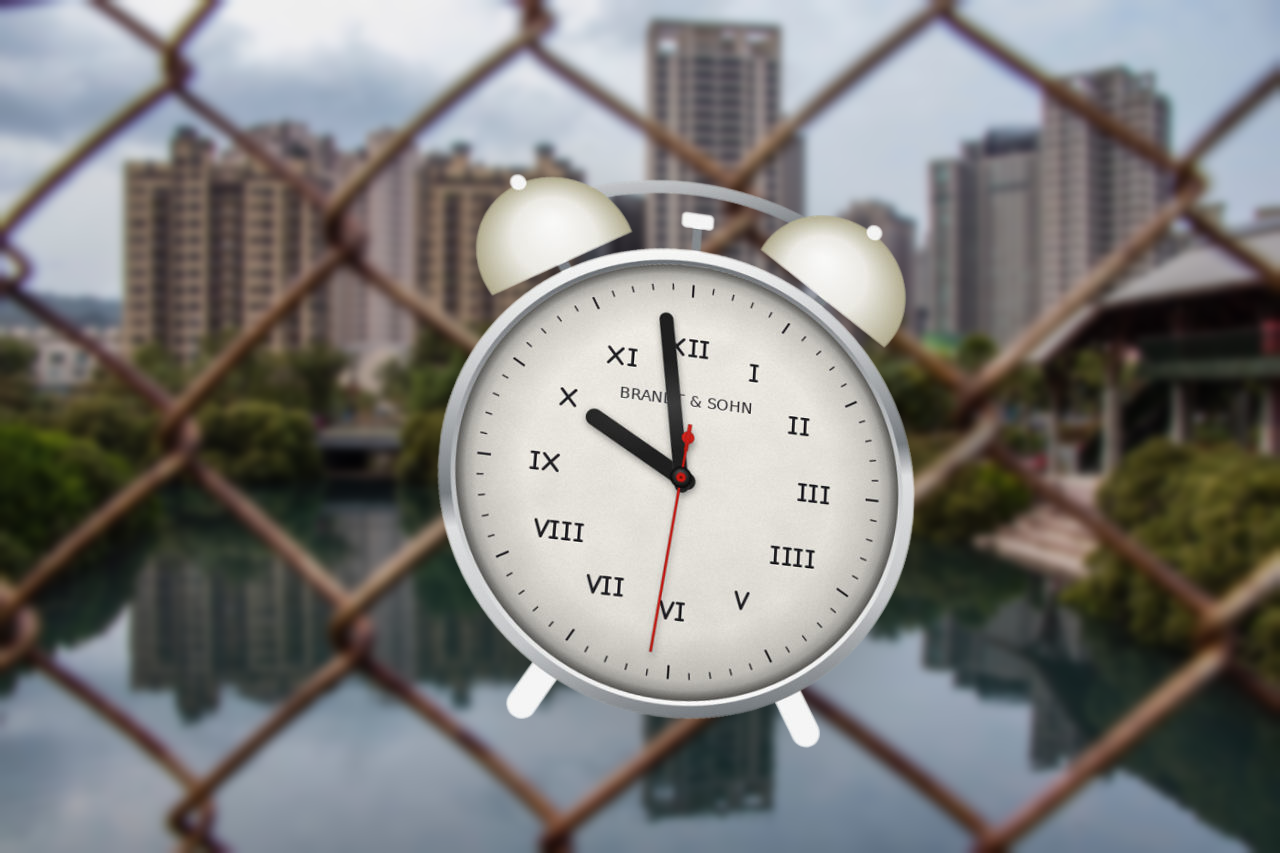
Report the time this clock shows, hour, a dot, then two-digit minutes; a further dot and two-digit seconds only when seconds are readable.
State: 9.58.31
